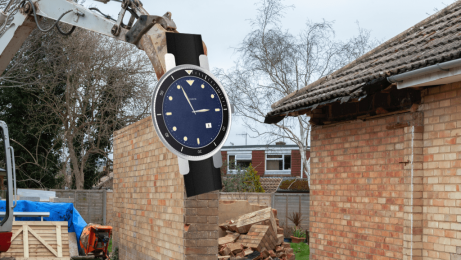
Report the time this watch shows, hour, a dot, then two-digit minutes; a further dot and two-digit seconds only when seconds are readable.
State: 2.56
